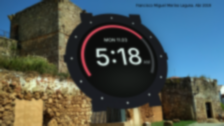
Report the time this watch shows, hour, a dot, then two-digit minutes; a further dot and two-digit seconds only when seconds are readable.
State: 5.18
